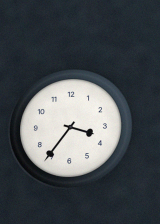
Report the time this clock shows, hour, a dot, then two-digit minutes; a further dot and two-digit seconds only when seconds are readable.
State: 3.36
